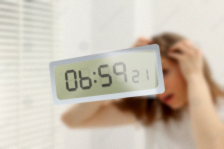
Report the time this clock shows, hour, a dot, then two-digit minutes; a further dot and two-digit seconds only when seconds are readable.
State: 6.59.21
